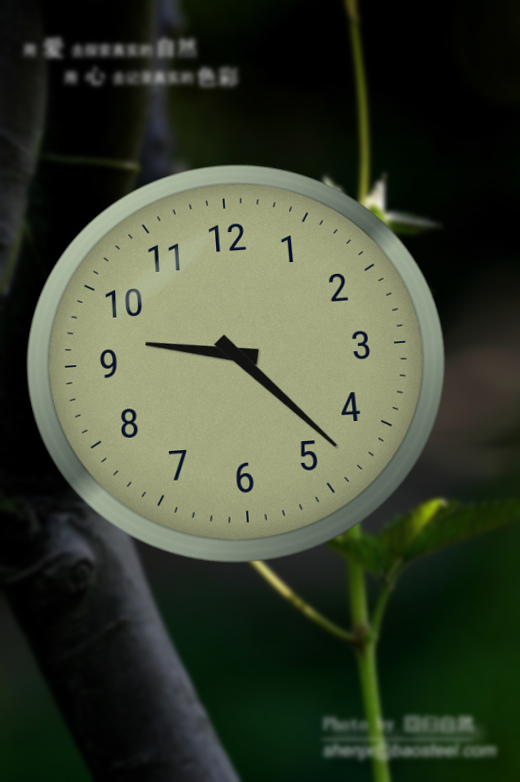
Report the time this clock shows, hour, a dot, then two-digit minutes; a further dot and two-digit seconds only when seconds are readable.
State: 9.23
